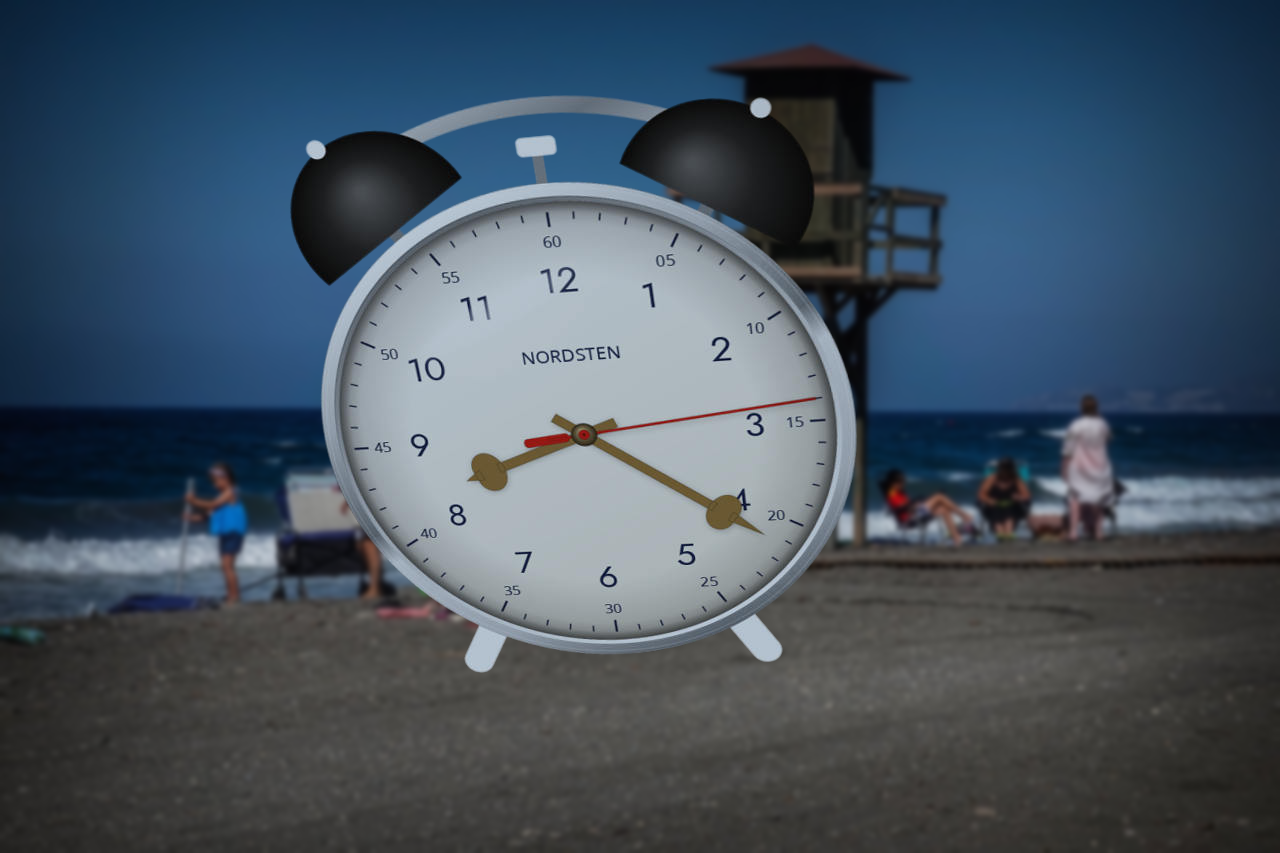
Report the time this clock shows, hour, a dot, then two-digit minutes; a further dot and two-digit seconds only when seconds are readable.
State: 8.21.14
